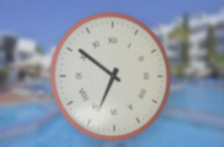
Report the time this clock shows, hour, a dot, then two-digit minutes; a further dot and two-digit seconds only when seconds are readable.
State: 6.51
